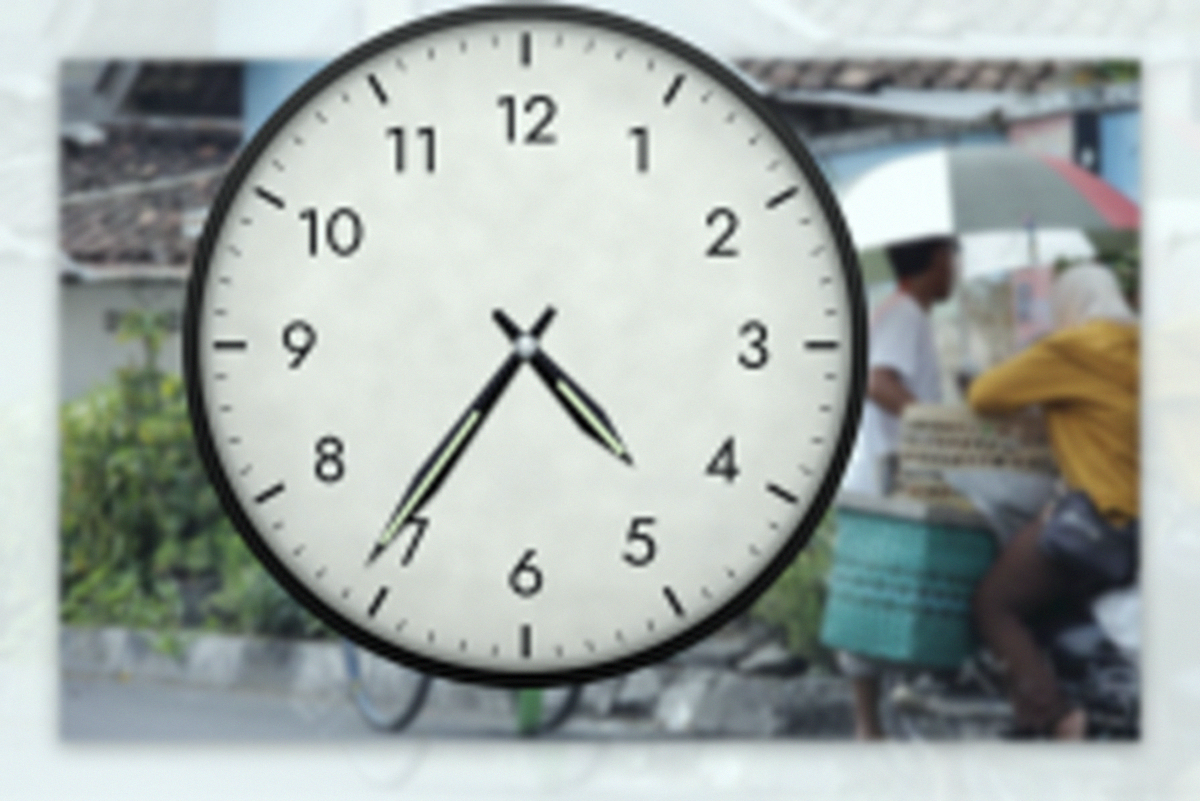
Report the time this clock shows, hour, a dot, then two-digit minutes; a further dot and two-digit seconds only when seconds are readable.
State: 4.36
